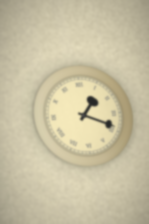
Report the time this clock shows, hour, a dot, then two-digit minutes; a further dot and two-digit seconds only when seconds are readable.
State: 1.19
